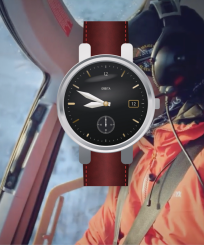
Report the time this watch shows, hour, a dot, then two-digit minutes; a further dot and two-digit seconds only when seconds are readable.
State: 8.49
